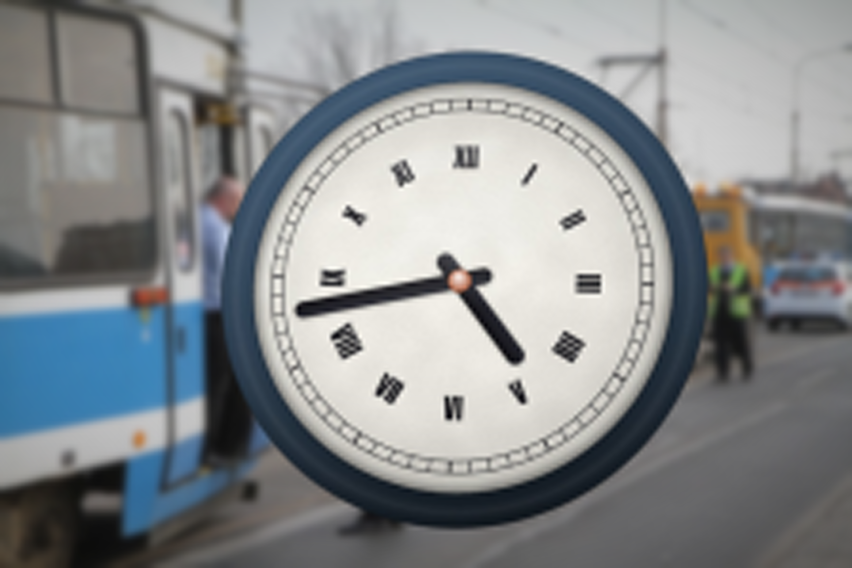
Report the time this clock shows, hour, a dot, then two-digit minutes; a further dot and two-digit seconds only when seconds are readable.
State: 4.43
